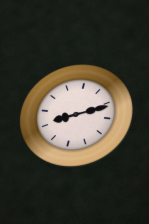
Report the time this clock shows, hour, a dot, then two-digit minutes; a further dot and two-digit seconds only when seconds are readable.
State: 8.11
